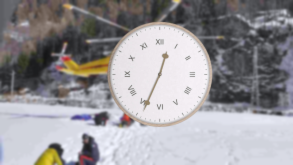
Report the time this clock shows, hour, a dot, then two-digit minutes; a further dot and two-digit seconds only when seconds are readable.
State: 12.34
